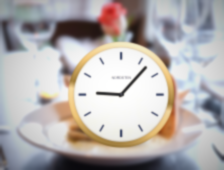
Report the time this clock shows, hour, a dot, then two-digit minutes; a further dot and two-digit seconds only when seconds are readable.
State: 9.07
